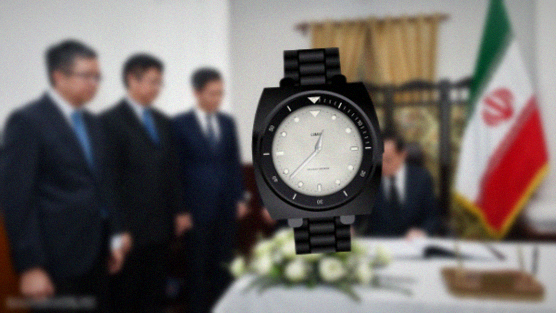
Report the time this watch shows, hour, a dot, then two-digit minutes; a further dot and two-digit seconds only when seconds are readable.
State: 12.38
